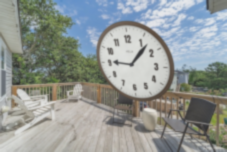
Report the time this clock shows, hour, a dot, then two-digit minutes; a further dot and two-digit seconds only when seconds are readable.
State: 9.07
